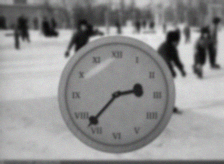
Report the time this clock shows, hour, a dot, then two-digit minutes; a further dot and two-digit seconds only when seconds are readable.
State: 2.37
